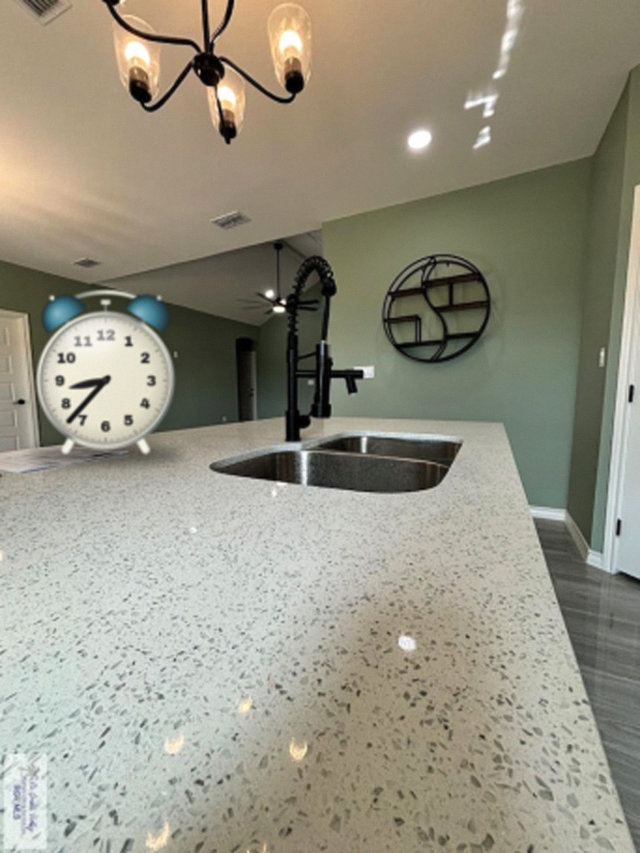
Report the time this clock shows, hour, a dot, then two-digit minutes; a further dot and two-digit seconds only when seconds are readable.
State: 8.37
